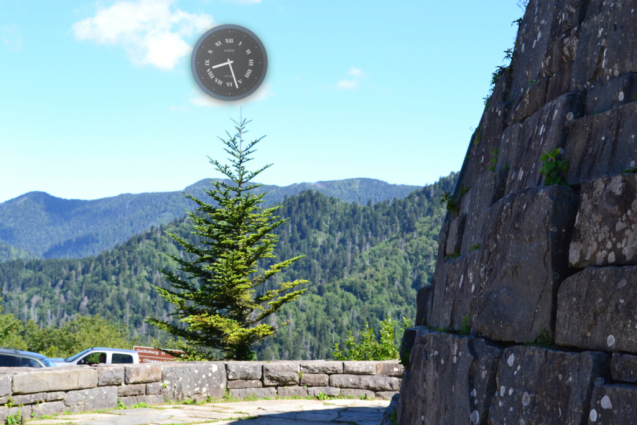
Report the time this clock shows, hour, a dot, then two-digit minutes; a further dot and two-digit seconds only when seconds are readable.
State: 8.27
